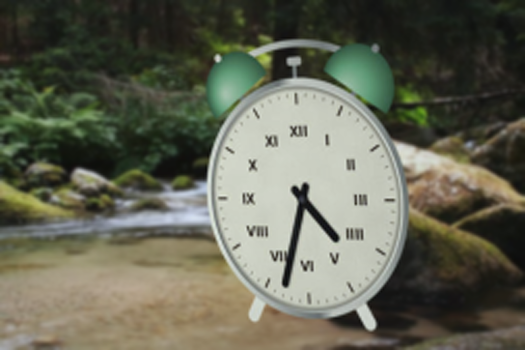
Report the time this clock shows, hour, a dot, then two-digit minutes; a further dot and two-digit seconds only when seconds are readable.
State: 4.33
